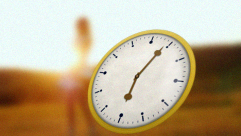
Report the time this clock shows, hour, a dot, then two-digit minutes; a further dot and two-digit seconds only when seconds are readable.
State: 6.04
